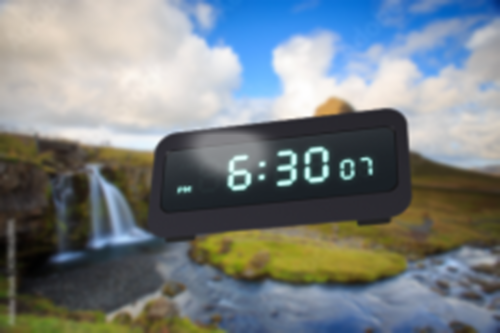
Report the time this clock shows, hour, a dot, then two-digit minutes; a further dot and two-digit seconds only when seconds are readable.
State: 6.30.07
